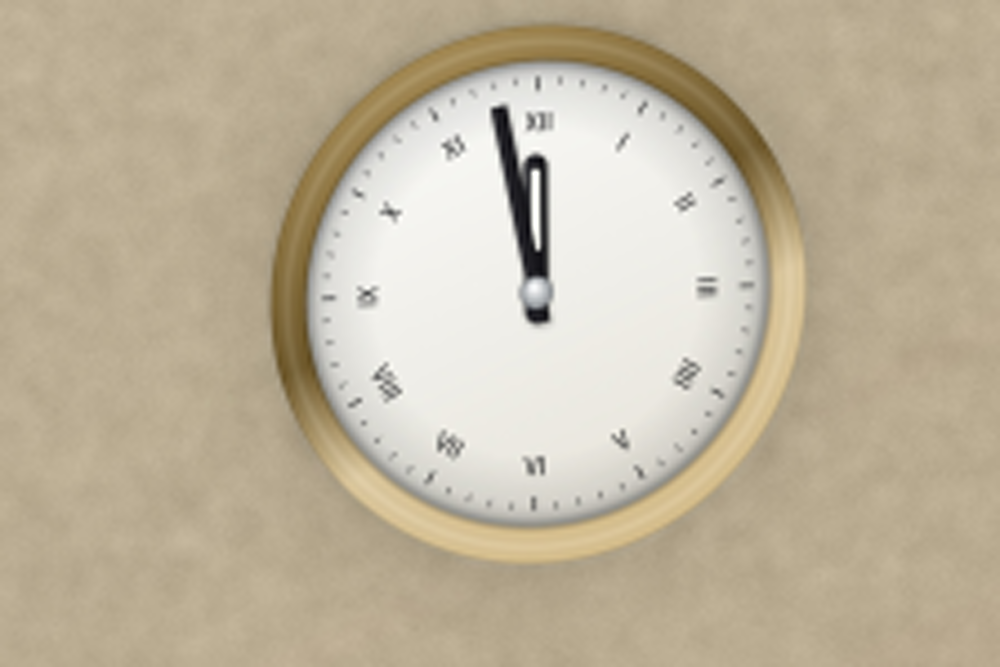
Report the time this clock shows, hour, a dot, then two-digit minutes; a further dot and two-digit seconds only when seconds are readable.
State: 11.58
